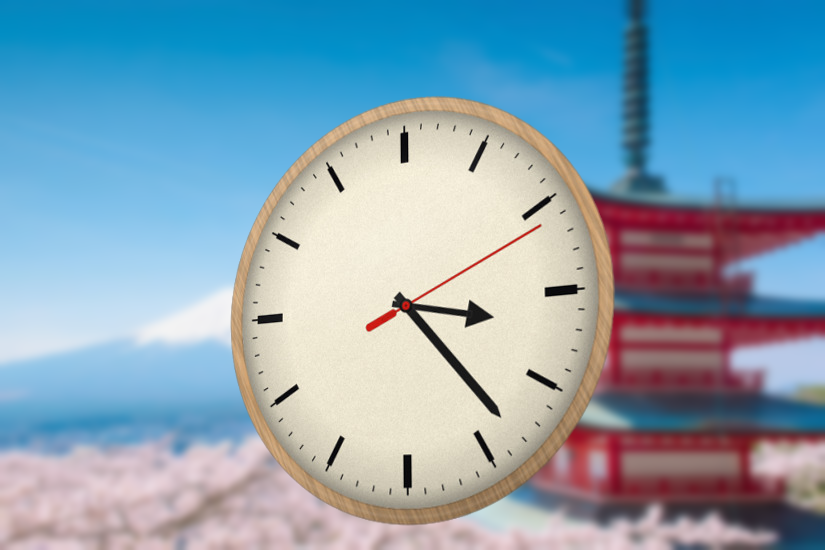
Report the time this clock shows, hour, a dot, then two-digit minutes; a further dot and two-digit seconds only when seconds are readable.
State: 3.23.11
